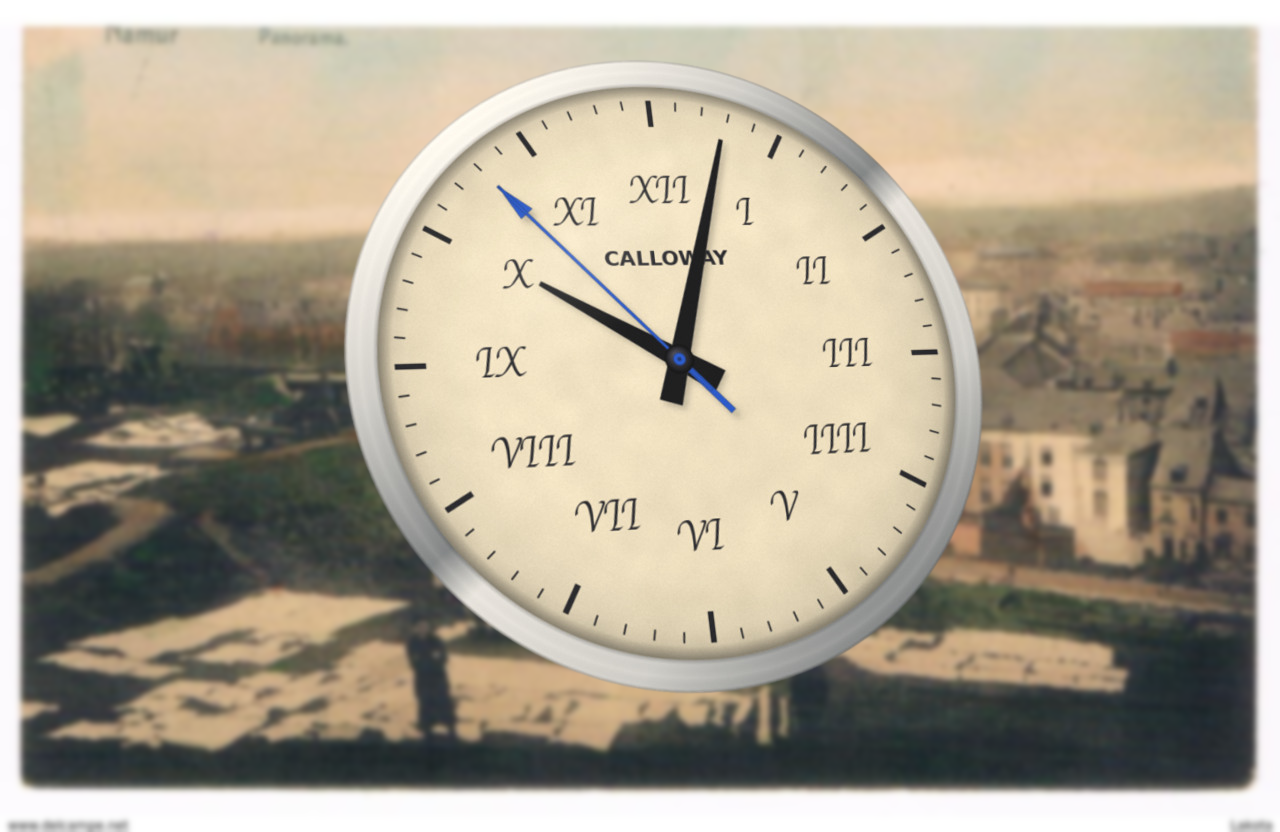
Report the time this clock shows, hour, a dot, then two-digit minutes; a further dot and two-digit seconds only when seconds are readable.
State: 10.02.53
